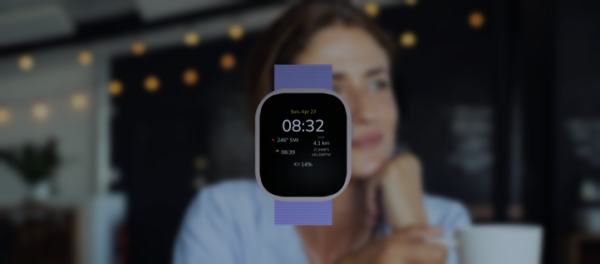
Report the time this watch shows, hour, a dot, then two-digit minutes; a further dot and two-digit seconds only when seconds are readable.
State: 8.32
